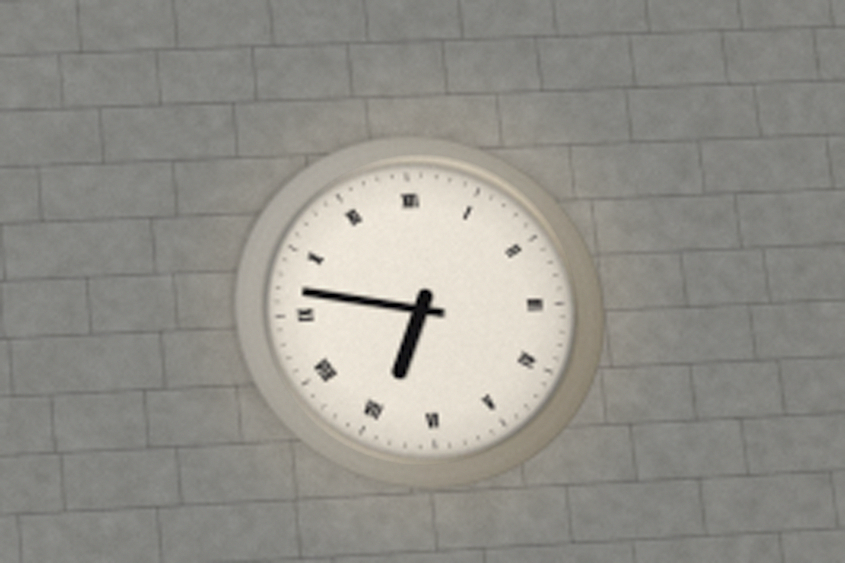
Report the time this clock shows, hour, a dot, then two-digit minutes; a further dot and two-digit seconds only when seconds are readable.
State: 6.47
